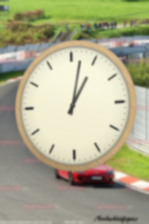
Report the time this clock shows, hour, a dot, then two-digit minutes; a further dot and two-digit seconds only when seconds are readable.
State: 1.02
